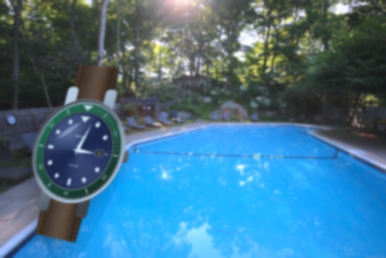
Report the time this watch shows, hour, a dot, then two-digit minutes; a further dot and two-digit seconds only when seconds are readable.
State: 3.03
